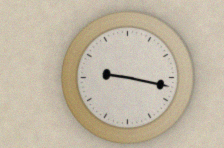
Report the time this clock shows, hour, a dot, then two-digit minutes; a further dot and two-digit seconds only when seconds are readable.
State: 9.17
